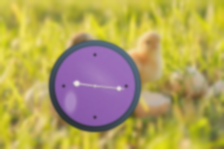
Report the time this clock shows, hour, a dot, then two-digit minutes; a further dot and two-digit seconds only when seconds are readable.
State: 9.16
